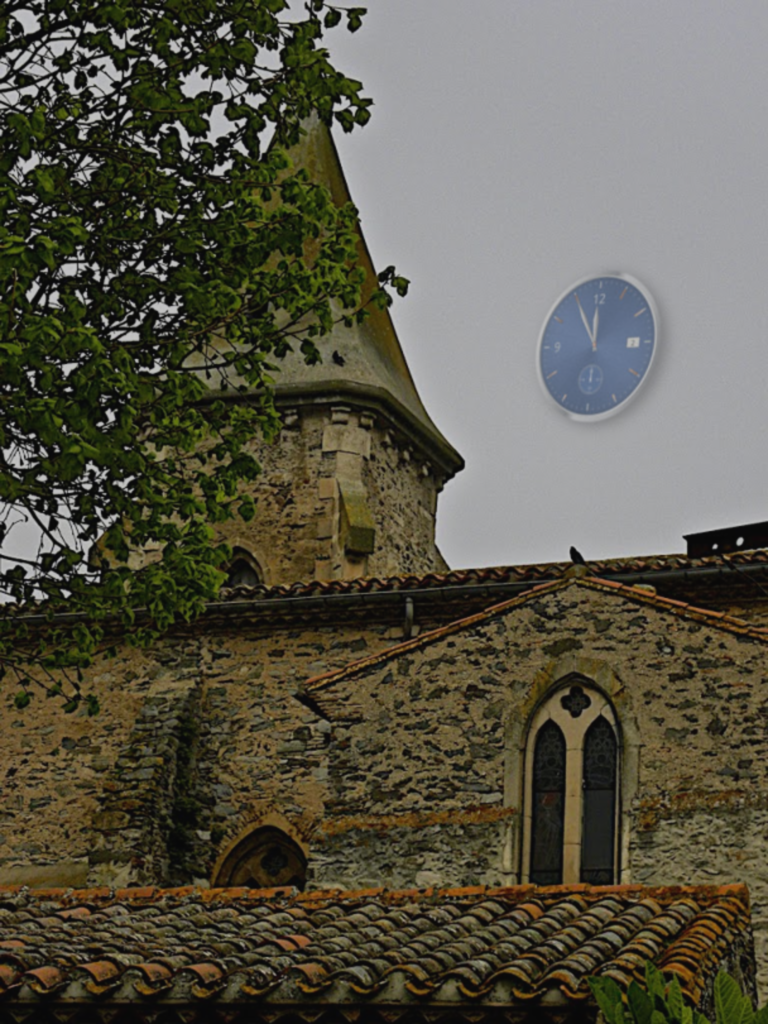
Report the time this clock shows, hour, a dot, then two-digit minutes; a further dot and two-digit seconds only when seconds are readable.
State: 11.55
